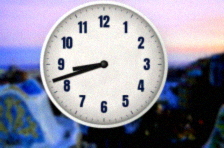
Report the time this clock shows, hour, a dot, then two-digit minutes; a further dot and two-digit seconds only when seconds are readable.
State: 8.42
